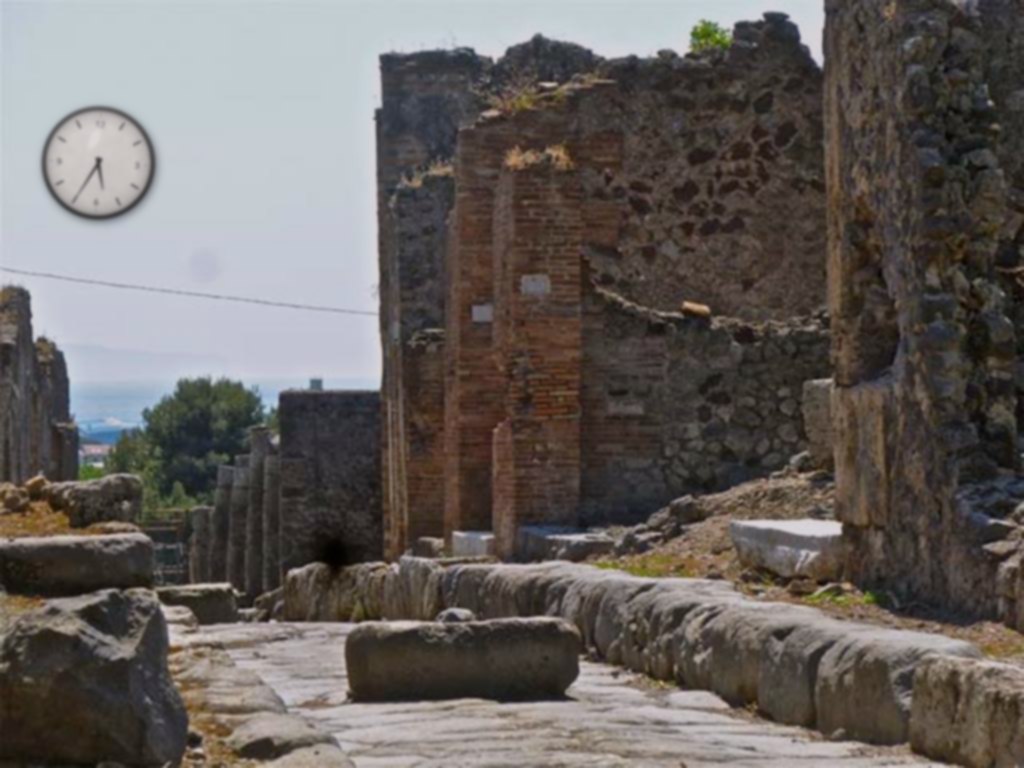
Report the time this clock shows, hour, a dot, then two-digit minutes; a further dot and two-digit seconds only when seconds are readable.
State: 5.35
